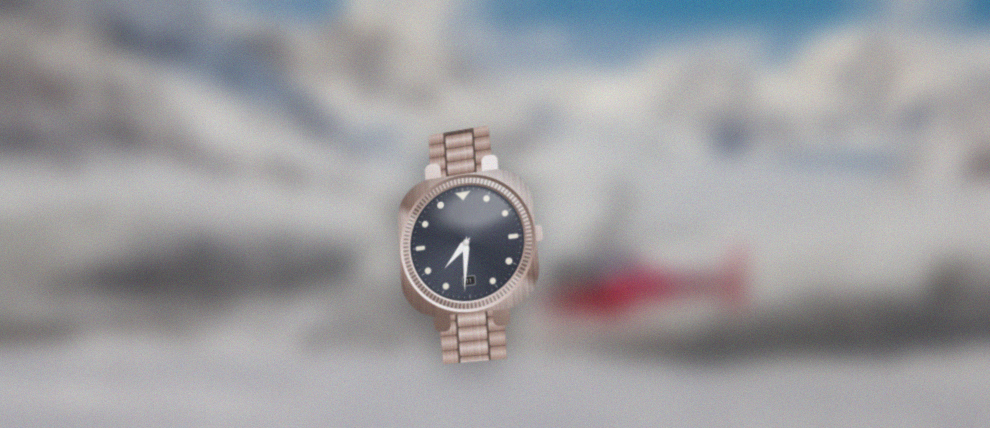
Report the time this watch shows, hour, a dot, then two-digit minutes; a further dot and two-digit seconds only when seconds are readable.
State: 7.31
